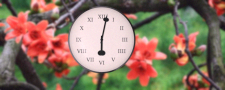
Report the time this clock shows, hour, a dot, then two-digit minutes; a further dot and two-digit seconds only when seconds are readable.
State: 6.02
